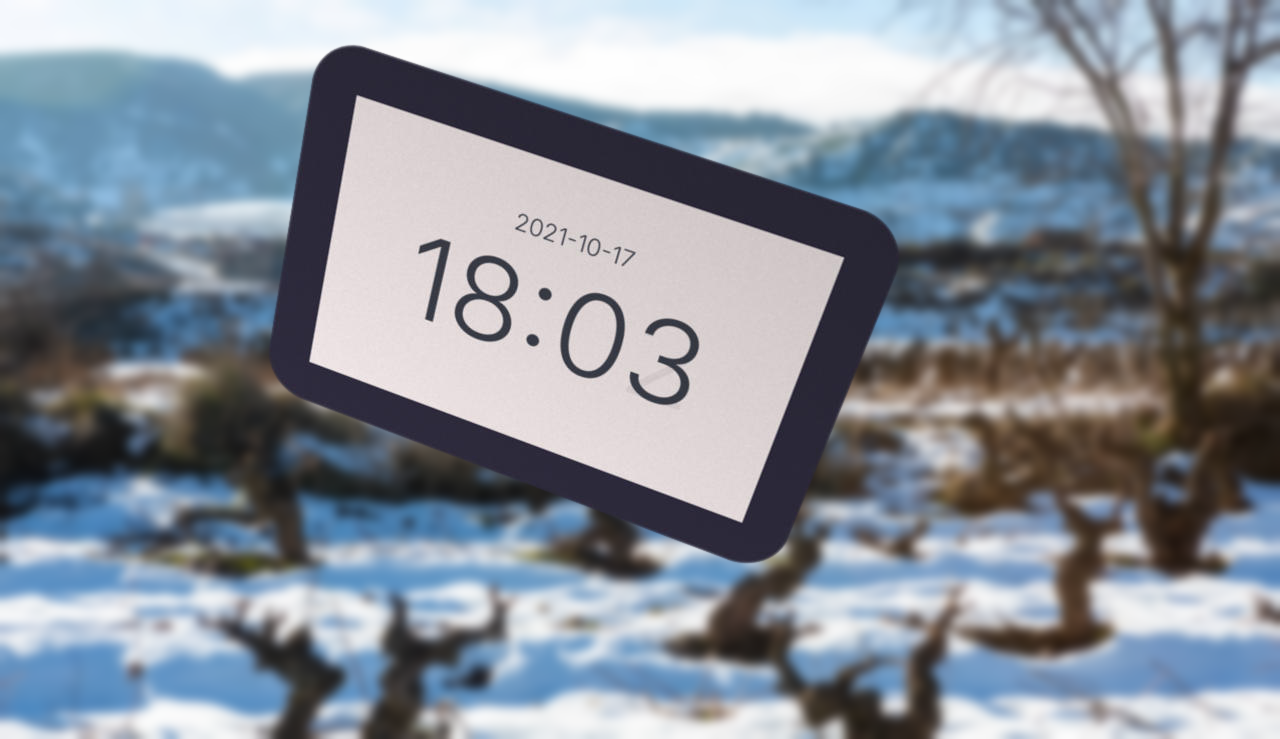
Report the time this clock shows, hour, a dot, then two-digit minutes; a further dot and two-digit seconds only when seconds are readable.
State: 18.03
